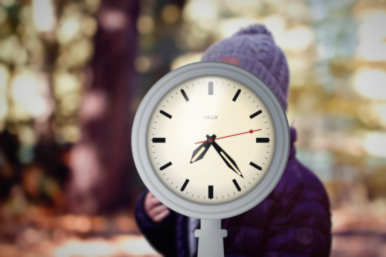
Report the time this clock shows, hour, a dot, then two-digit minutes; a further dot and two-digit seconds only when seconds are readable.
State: 7.23.13
